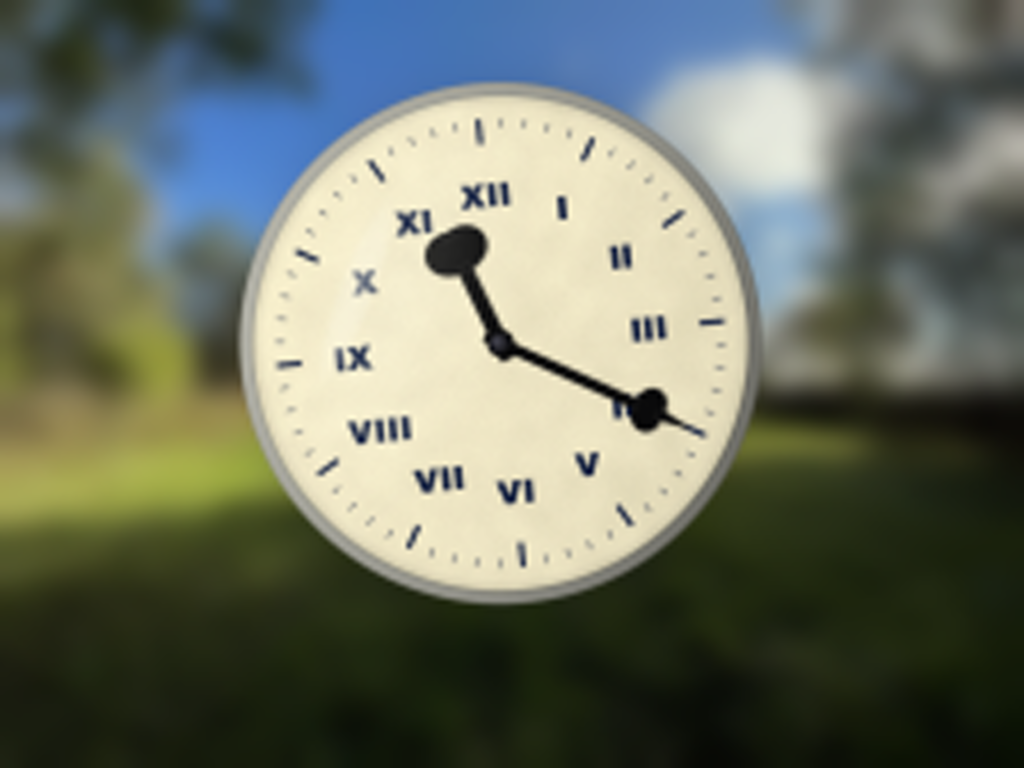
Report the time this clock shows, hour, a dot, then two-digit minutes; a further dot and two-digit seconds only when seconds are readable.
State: 11.20
